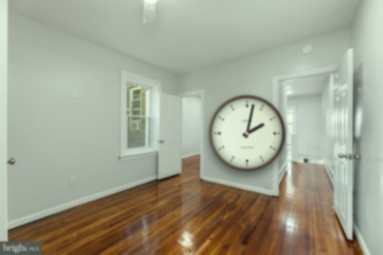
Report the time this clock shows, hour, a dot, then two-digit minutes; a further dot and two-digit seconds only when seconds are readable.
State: 2.02
